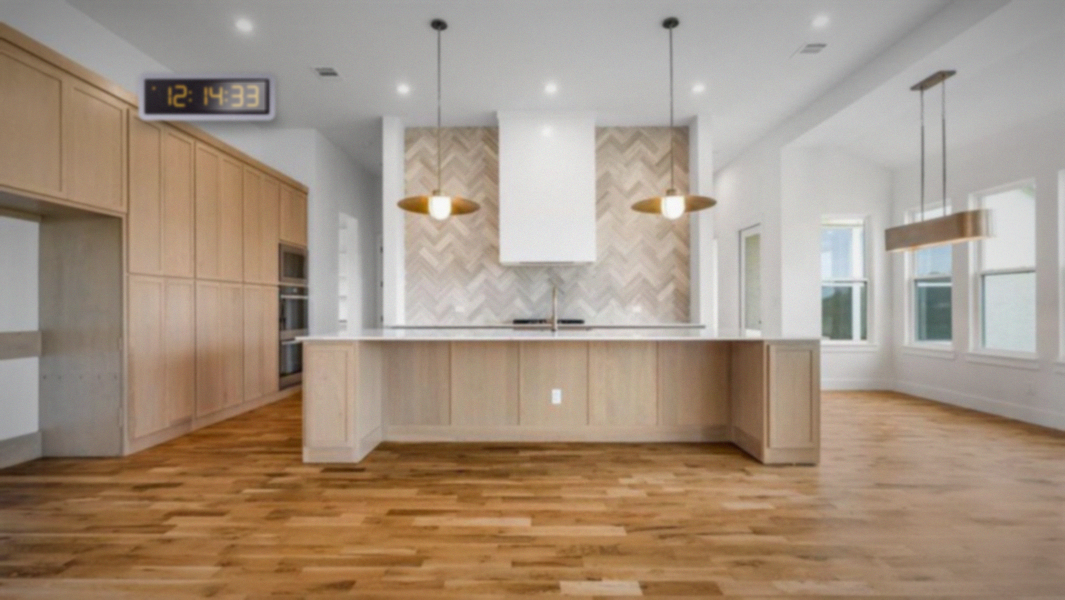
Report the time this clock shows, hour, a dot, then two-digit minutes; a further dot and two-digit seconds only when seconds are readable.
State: 12.14.33
